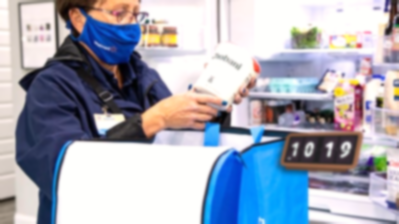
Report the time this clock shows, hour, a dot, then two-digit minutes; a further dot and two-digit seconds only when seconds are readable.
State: 10.19
